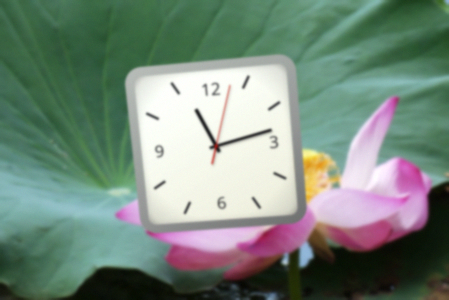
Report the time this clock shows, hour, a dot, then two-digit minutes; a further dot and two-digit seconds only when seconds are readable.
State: 11.13.03
